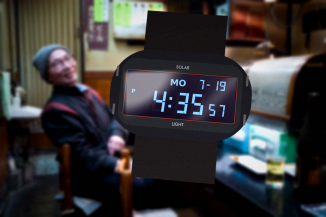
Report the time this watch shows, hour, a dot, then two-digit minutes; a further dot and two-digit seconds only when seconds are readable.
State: 4.35.57
